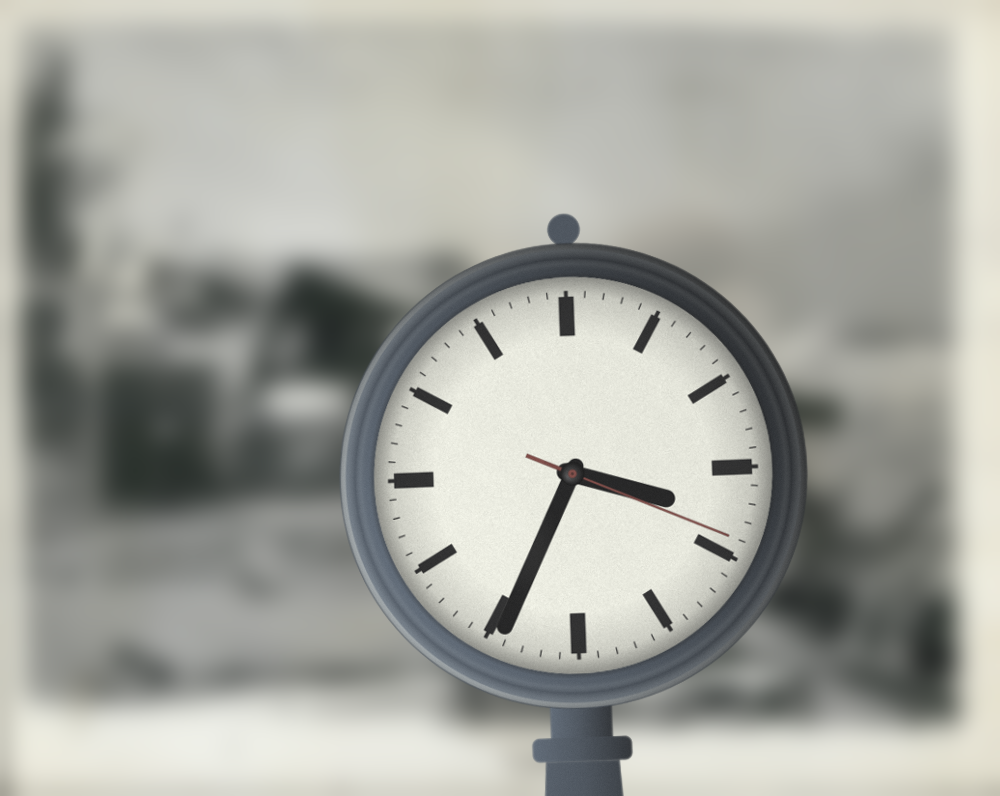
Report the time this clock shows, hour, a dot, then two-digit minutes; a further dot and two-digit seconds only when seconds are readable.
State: 3.34.19
